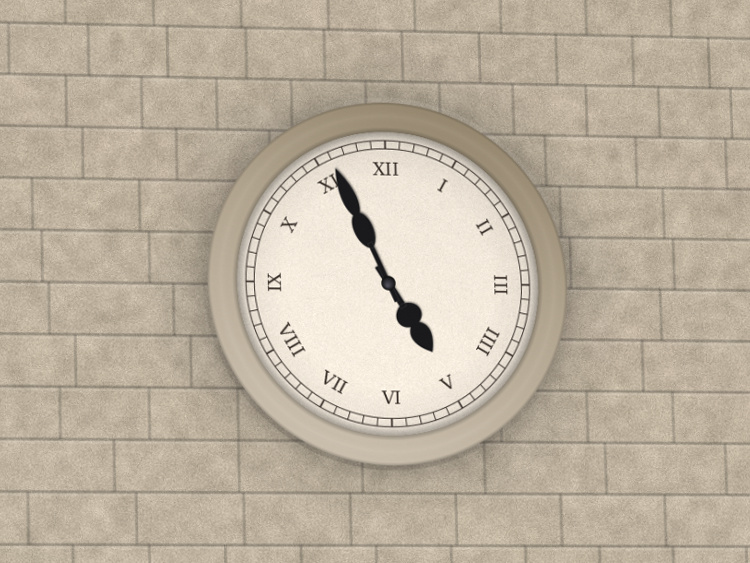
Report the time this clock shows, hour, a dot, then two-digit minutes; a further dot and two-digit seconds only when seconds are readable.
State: 4.56
